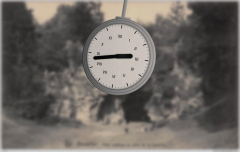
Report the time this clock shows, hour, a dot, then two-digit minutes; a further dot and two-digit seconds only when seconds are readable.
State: 2.43
